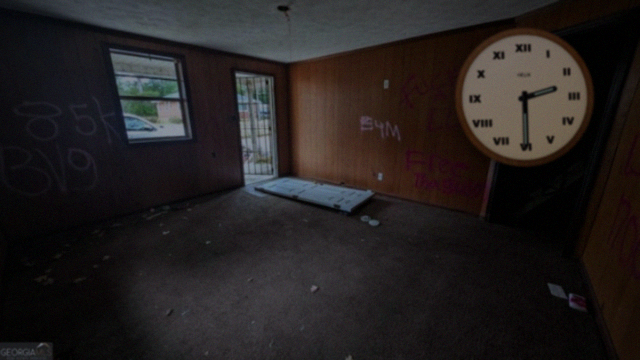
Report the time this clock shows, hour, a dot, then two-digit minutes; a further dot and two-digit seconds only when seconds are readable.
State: 2.30
